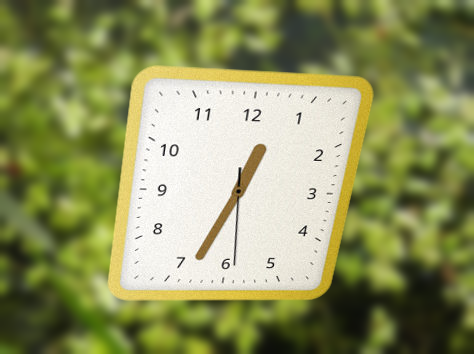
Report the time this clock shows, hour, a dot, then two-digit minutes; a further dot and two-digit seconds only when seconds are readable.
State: 12.33.29
